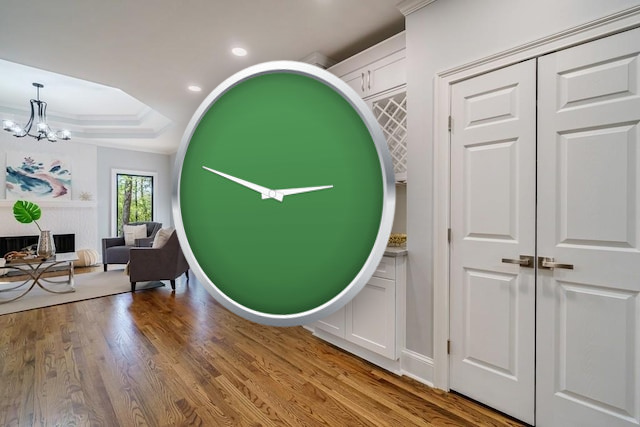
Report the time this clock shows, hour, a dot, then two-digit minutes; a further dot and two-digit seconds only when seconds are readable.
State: 2.48
